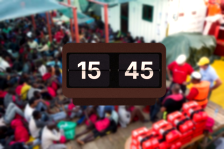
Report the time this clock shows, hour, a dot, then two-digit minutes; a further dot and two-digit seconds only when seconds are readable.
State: 15.45
